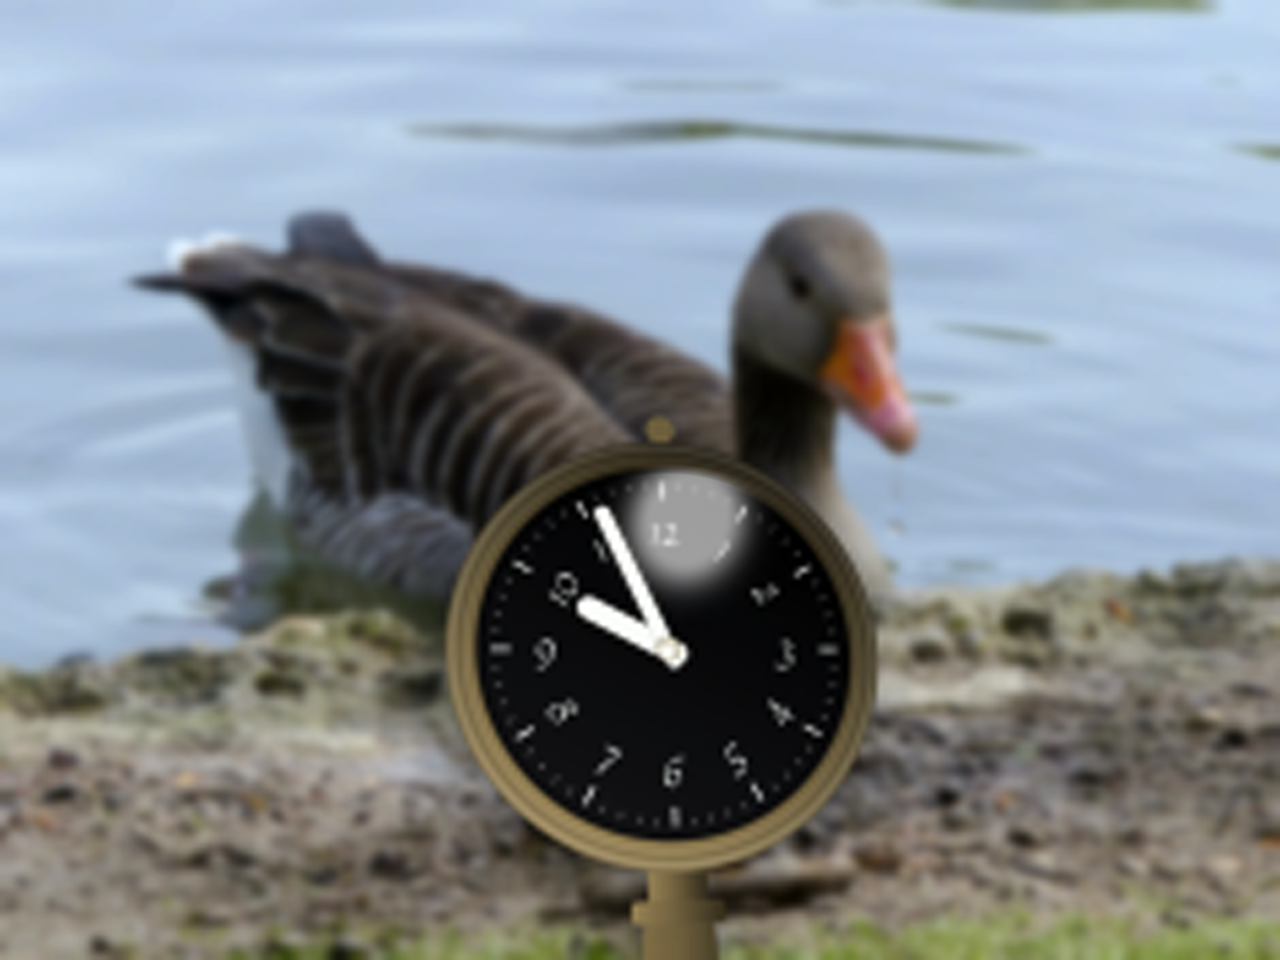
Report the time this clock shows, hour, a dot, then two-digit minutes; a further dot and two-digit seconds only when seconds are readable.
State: 9.56
